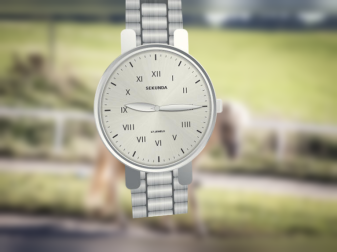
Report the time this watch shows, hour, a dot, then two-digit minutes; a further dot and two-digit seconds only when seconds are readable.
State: 9.15
